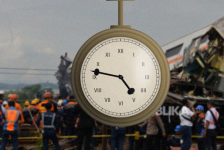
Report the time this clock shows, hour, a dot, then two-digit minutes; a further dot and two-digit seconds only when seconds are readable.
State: 4.47
